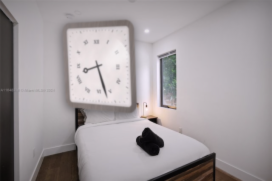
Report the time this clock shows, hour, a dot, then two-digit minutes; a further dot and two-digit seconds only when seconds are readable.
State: 8.27
